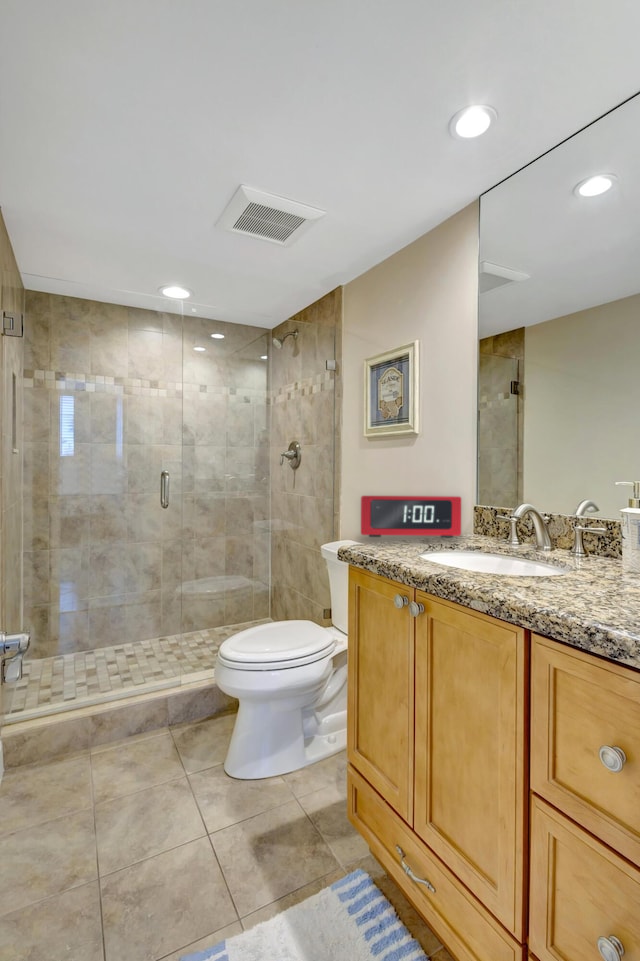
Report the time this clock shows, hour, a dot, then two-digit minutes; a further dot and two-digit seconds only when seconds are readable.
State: 1.00
